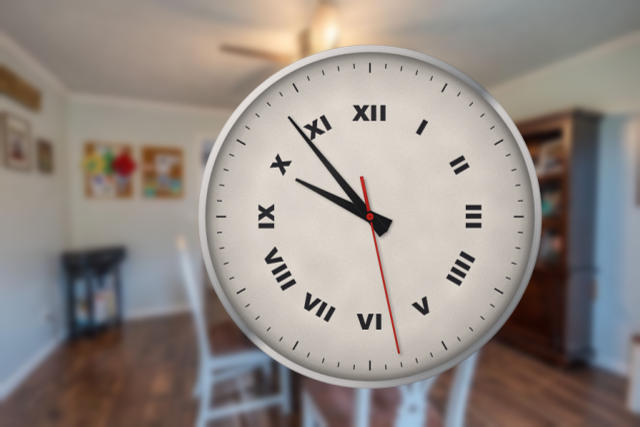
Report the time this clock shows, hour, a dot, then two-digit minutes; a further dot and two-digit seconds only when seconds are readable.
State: 9.53.28
